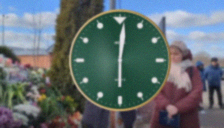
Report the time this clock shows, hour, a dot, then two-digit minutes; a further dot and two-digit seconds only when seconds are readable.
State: 6.01
